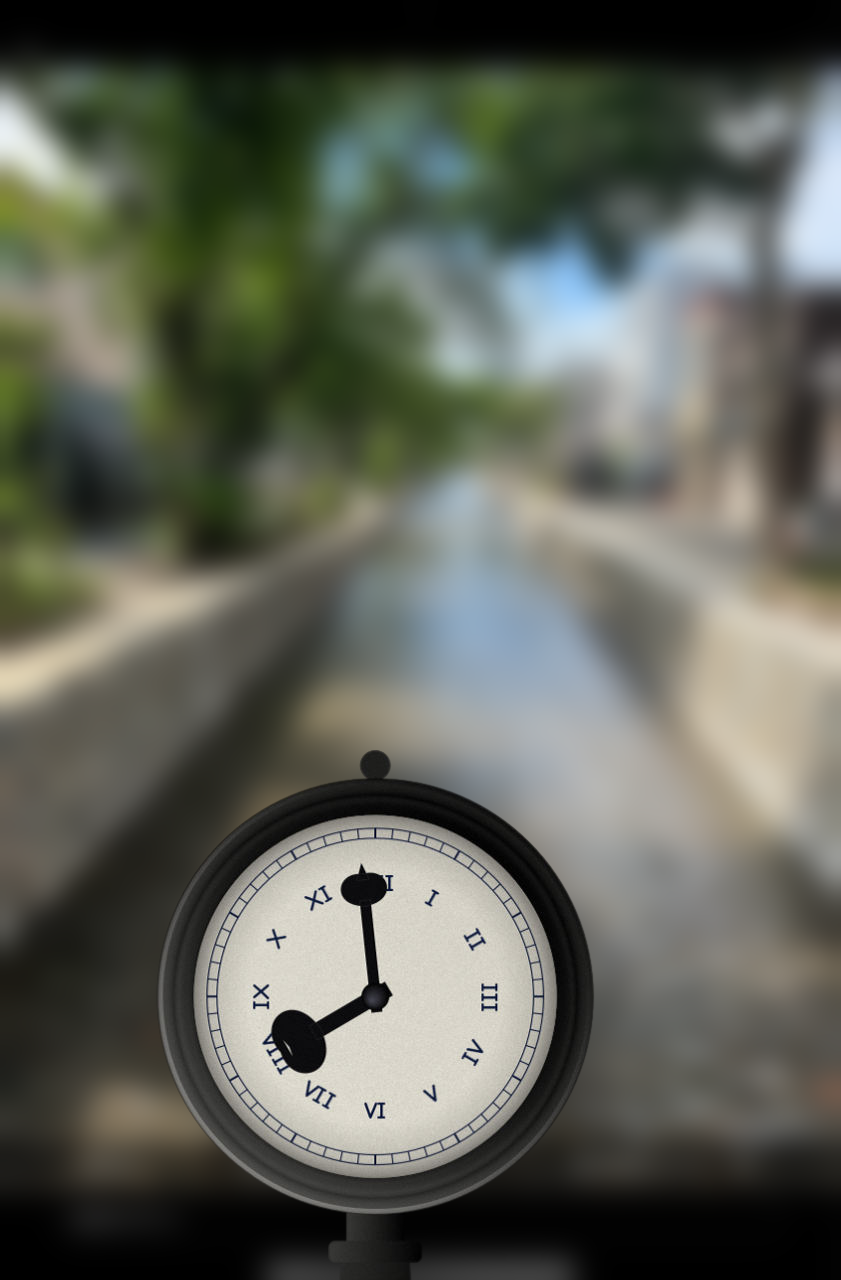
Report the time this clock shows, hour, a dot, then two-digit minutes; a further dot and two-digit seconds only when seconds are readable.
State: 7.59
